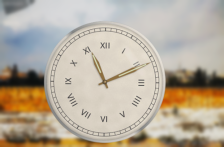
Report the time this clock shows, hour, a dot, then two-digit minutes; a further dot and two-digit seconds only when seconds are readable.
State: 11.11
